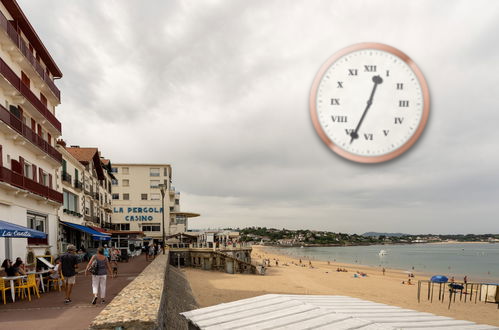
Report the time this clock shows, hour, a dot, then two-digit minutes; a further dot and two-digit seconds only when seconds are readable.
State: 12.34
